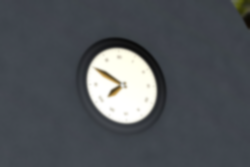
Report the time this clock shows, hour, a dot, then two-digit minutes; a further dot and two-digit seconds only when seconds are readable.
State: 7.50
